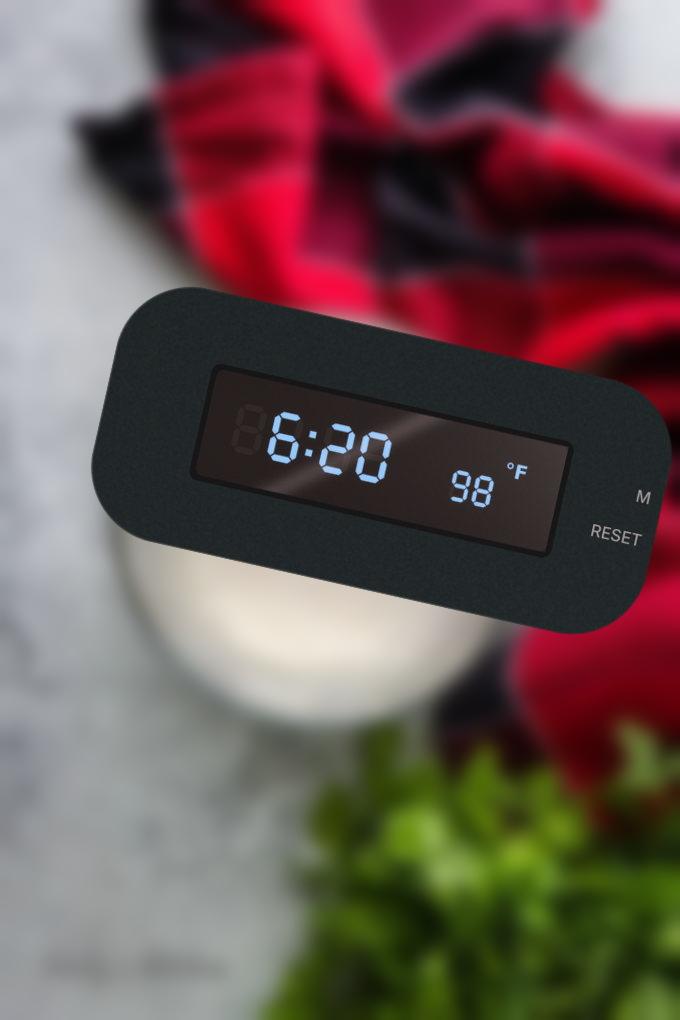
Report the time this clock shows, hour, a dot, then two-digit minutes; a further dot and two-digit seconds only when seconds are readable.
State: 6.20
